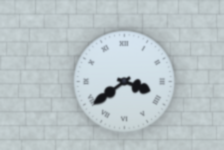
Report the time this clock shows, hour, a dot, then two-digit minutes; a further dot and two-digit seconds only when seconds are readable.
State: 3.39
